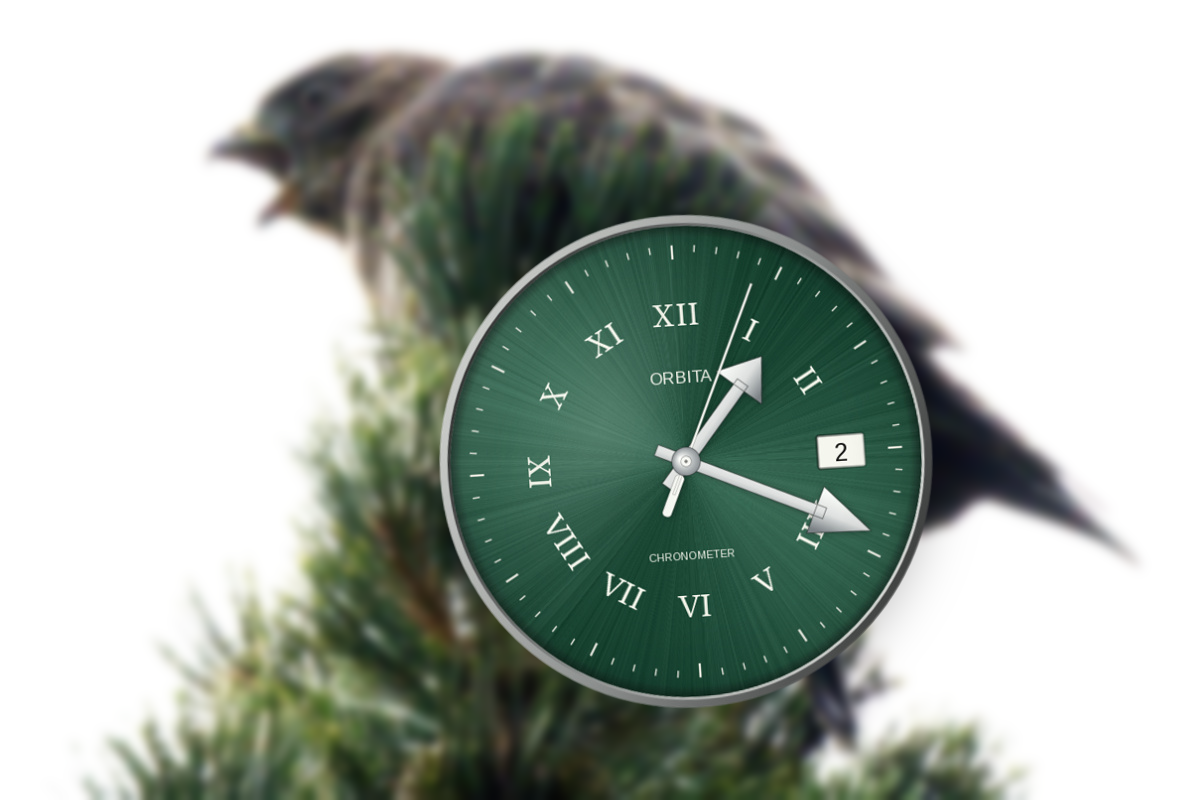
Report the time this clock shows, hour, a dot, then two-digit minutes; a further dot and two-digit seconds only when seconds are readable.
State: 1.19.04
